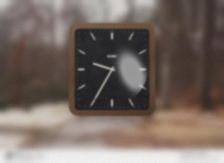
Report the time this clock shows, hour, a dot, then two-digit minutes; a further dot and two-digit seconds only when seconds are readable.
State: 9.35
